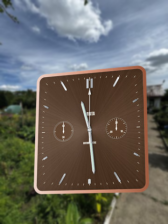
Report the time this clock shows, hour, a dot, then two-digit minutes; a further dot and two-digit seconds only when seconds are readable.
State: 11.29
